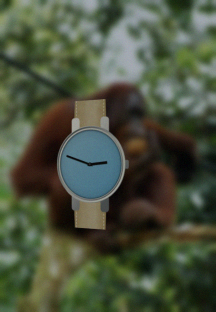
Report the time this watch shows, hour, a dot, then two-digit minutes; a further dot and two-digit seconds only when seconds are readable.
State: 2.48
